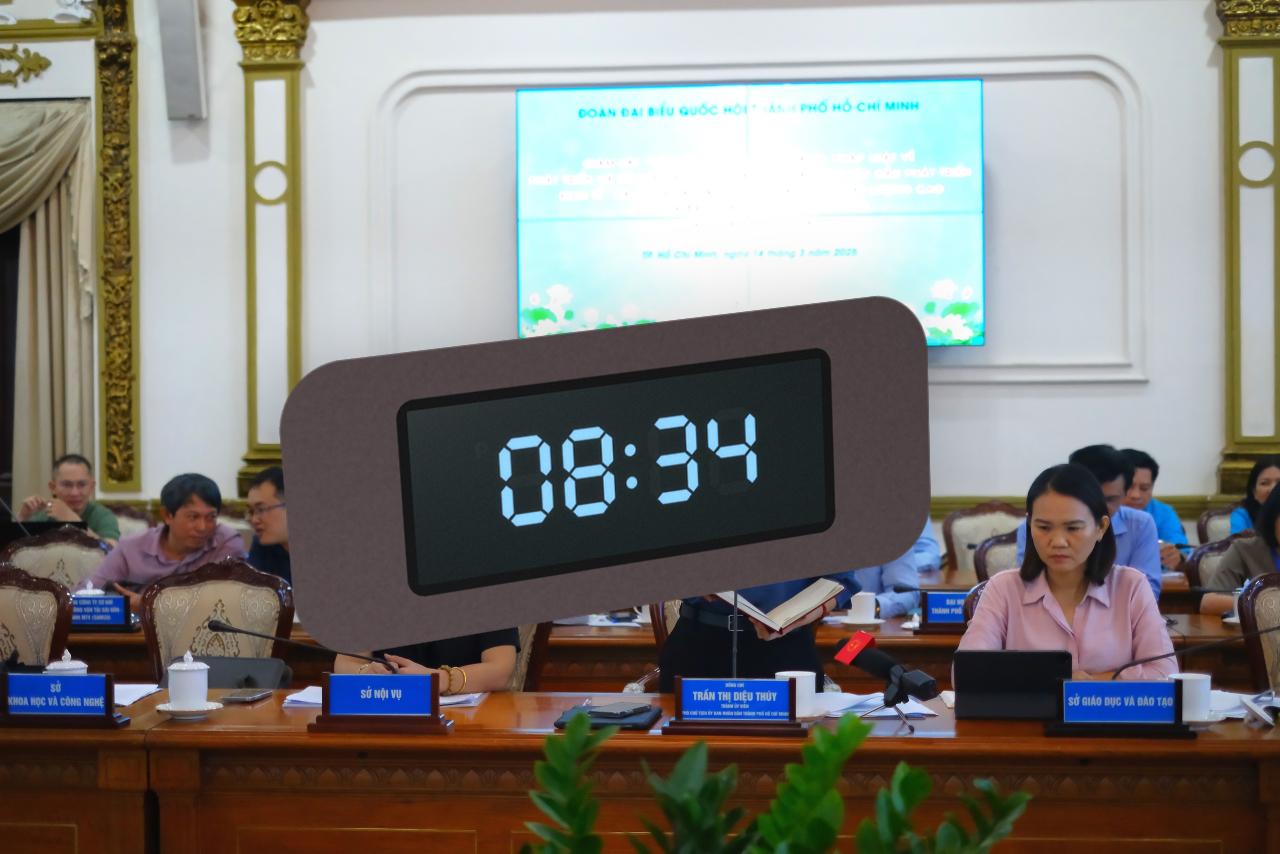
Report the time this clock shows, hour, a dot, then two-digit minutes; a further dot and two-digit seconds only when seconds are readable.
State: 8.34
